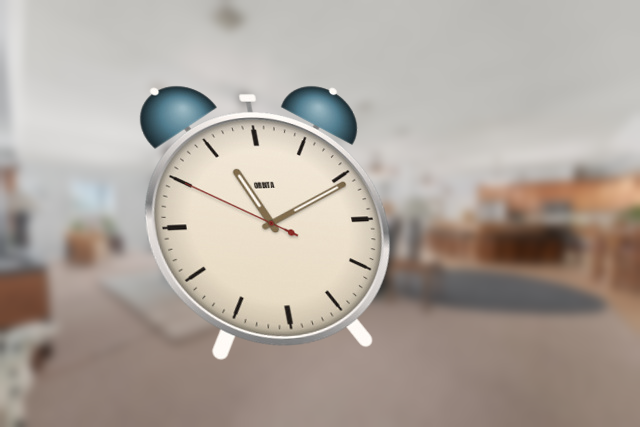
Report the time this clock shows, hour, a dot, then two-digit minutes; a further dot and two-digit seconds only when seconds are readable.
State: 11.10.50
